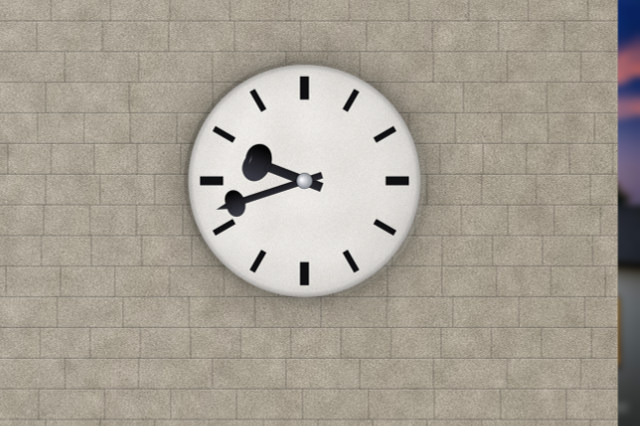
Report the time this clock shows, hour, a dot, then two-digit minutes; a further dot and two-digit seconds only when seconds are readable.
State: 9.42
